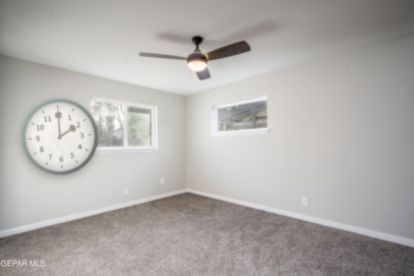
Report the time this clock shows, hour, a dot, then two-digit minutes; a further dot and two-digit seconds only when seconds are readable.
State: 2.00
